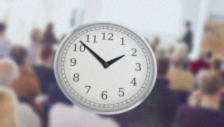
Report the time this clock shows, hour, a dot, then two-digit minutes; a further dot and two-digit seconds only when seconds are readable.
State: 1.52
